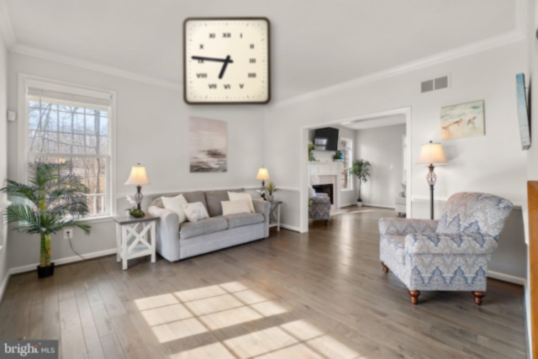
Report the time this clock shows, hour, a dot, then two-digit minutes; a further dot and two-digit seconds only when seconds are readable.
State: 6.46
